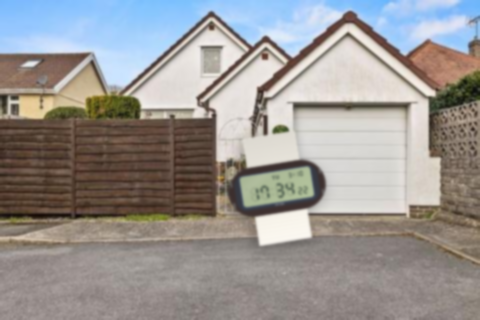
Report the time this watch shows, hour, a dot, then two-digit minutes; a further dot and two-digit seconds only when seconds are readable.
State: 17.34
